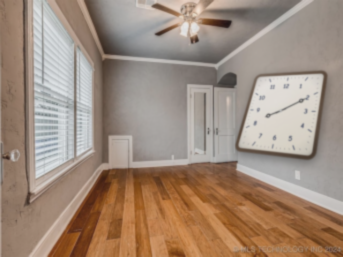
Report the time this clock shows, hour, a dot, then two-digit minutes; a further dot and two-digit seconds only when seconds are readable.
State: 8.10
